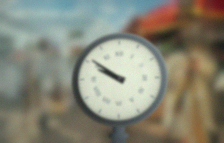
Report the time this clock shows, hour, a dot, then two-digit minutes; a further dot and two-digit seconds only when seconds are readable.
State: 9.51
